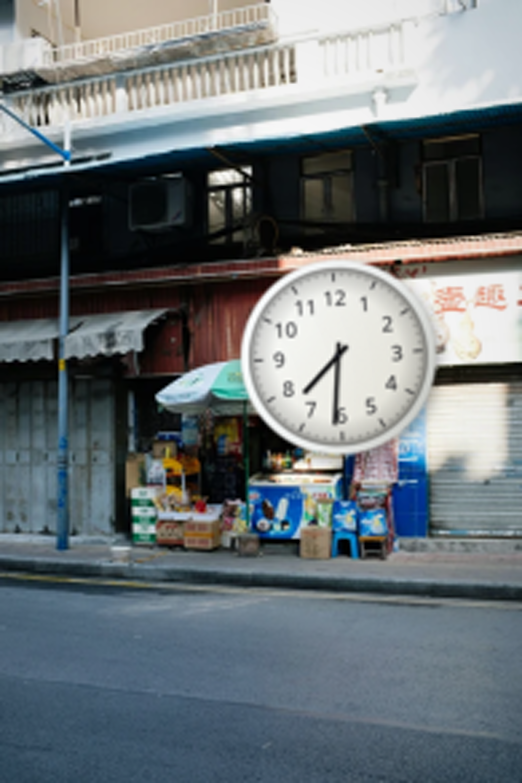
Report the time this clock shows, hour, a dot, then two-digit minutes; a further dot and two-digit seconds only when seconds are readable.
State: 7.31
